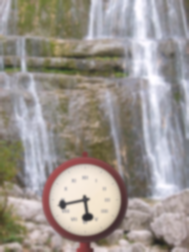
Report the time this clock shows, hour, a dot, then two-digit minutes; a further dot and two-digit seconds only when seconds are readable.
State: 5.43
